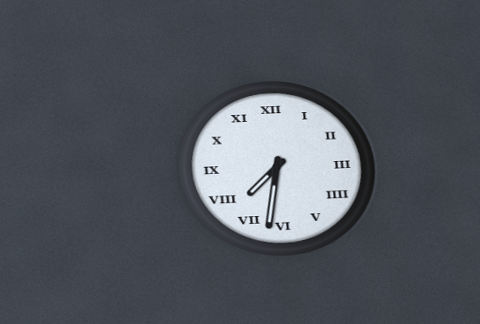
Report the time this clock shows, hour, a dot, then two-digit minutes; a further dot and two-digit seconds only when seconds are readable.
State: 7.32
